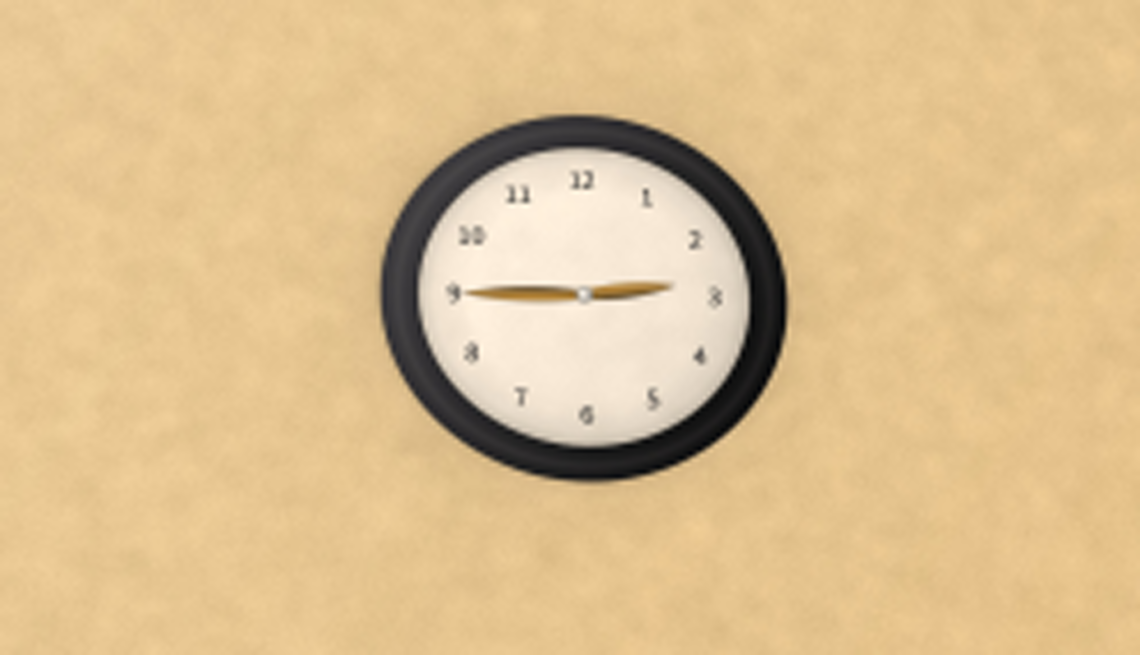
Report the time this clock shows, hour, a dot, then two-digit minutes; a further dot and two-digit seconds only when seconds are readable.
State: 2.45
